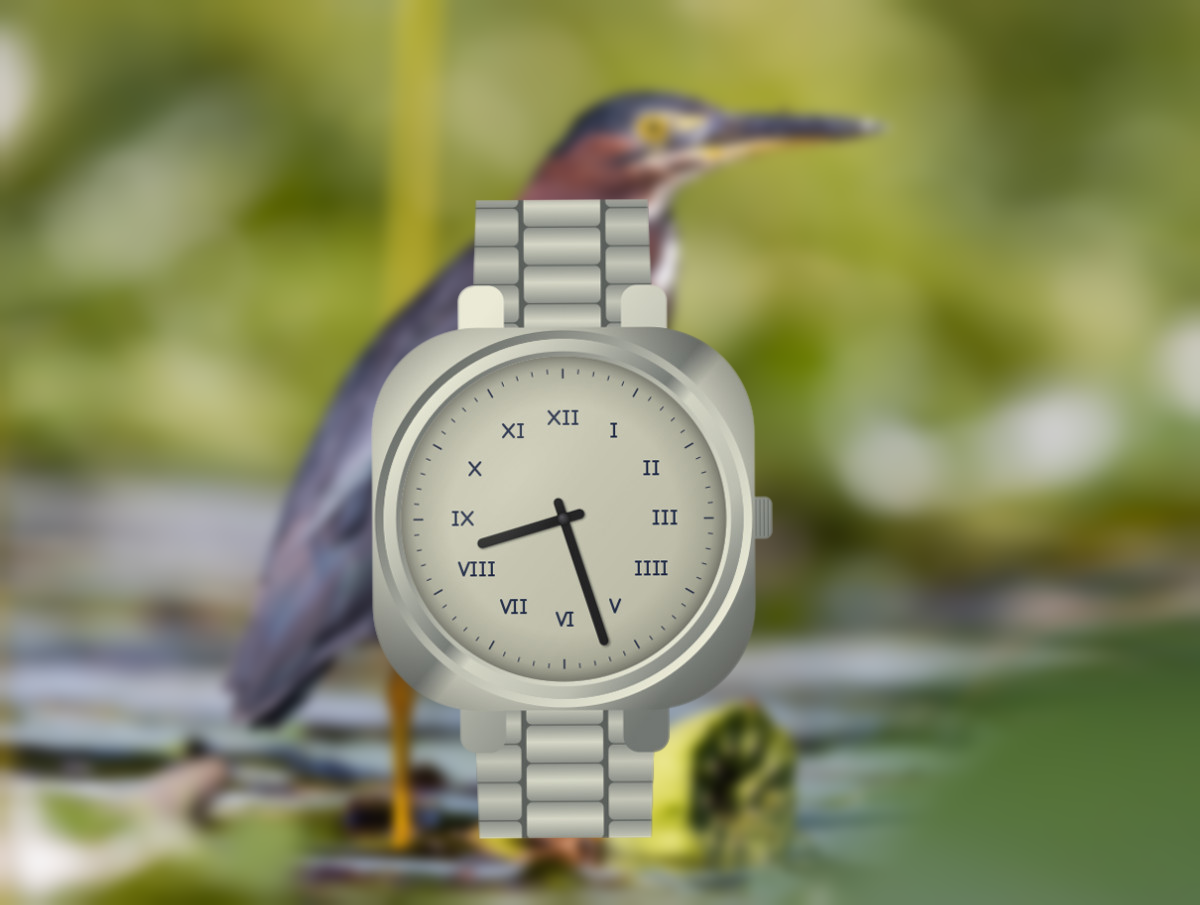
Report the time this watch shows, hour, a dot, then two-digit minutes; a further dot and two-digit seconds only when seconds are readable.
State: 8.27
